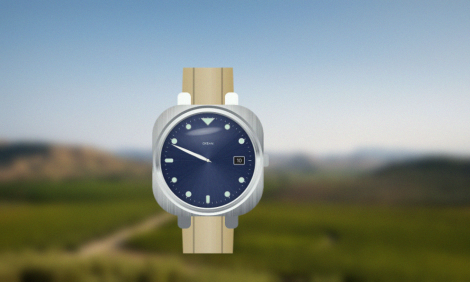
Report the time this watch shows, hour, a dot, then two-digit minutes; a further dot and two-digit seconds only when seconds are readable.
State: 9.49
